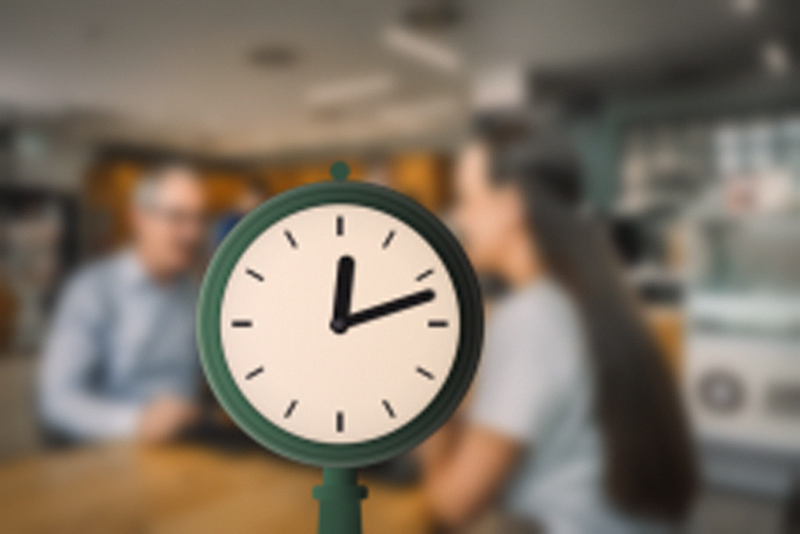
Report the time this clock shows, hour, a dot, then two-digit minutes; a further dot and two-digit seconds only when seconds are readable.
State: 12.12
